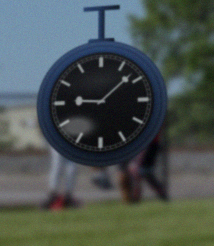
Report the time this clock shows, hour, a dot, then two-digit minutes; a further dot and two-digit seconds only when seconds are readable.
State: 9.08
